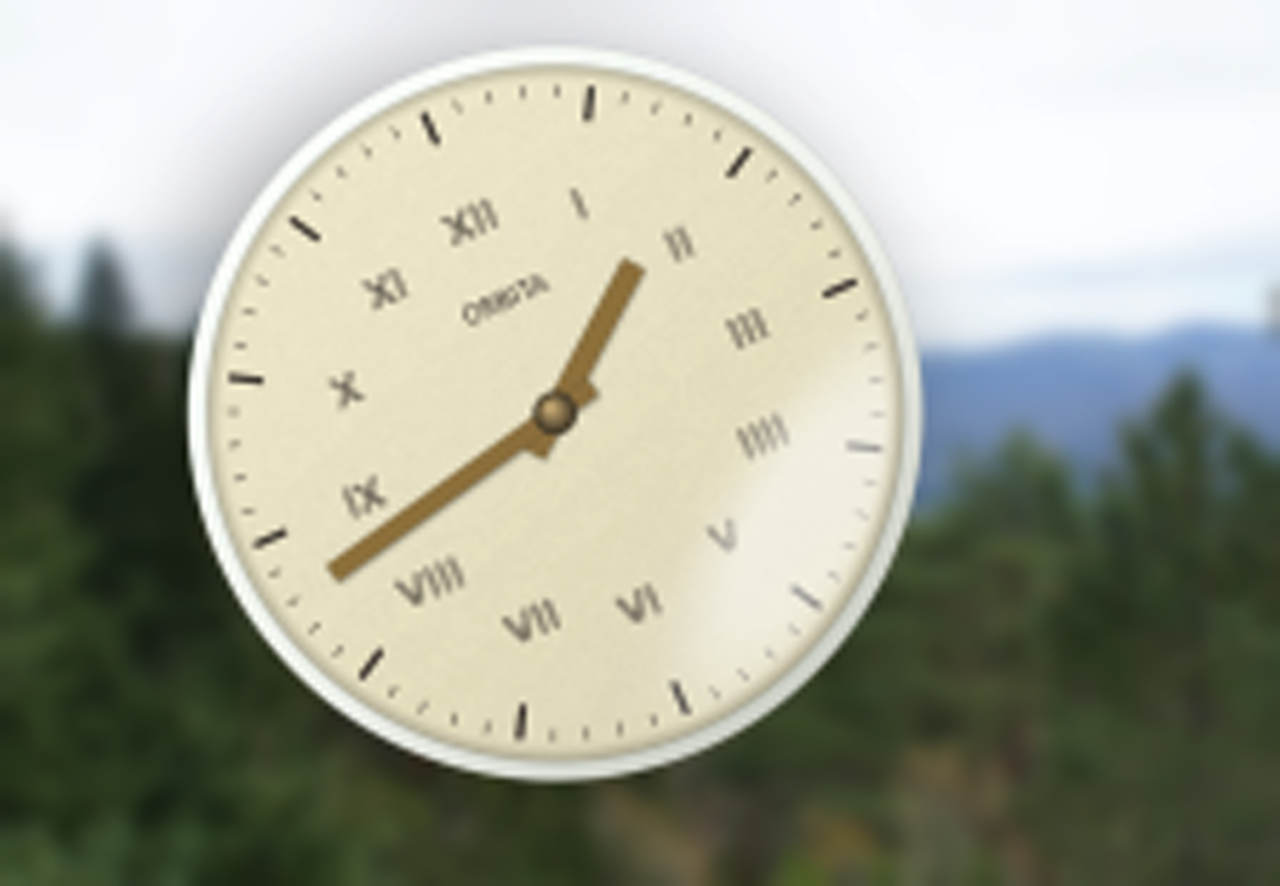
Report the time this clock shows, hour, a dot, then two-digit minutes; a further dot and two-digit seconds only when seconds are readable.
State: 1.43
